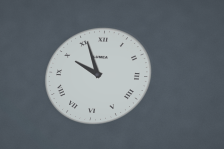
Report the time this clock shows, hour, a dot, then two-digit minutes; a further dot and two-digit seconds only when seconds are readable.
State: 9.56
